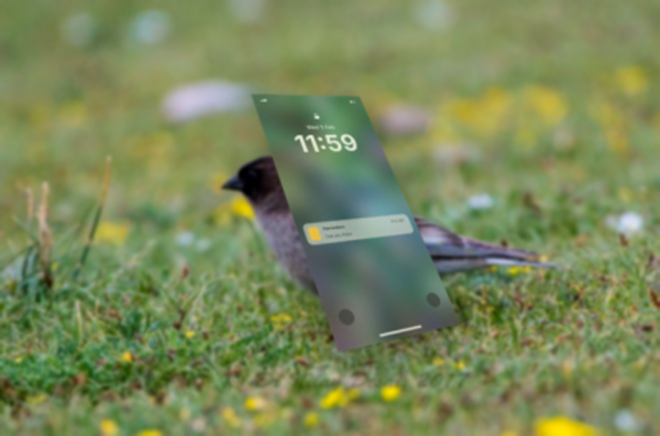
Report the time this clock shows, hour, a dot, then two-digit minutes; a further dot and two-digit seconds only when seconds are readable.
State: 11.59
